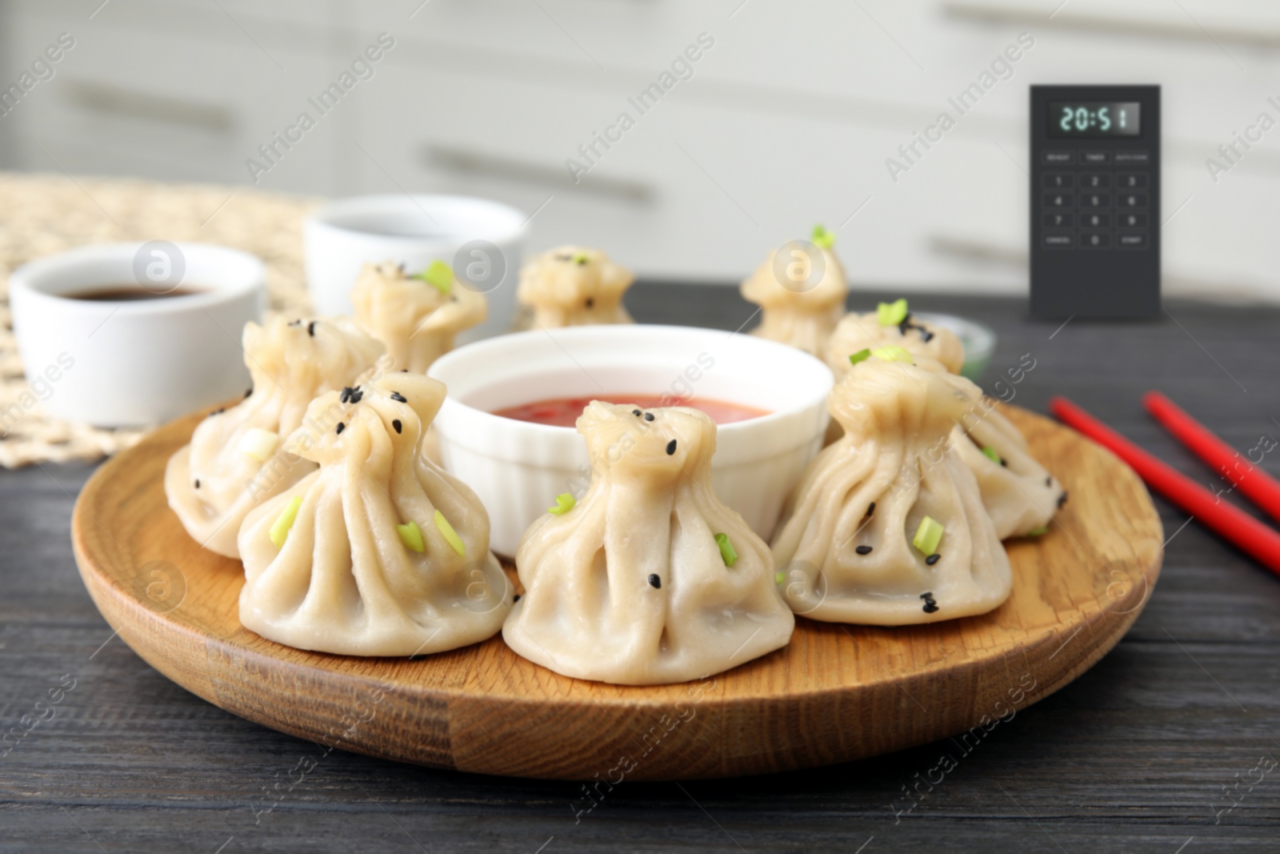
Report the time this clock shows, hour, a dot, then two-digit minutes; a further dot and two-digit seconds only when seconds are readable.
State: 20.51
